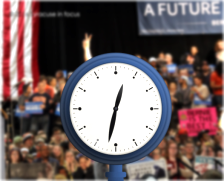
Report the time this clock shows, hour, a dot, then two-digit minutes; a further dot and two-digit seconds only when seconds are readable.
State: 12.32
